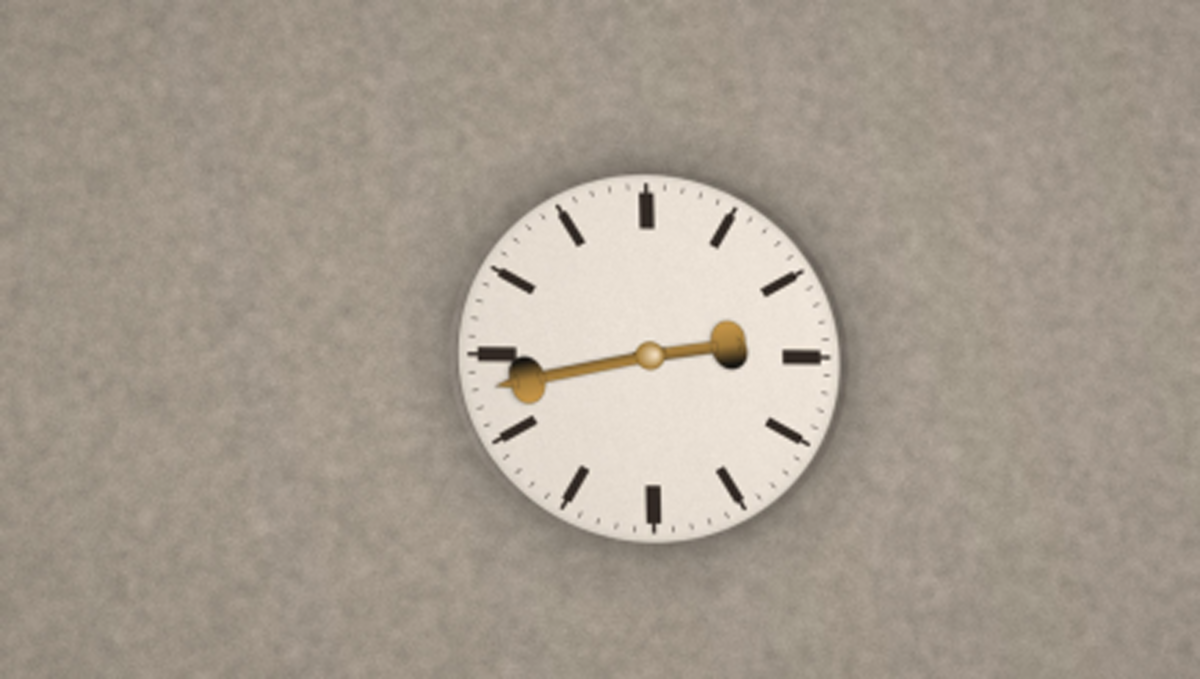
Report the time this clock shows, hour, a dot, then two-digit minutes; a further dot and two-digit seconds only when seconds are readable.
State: 2.43
